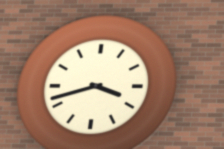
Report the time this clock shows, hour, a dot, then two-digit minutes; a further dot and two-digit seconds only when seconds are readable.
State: 3.42
